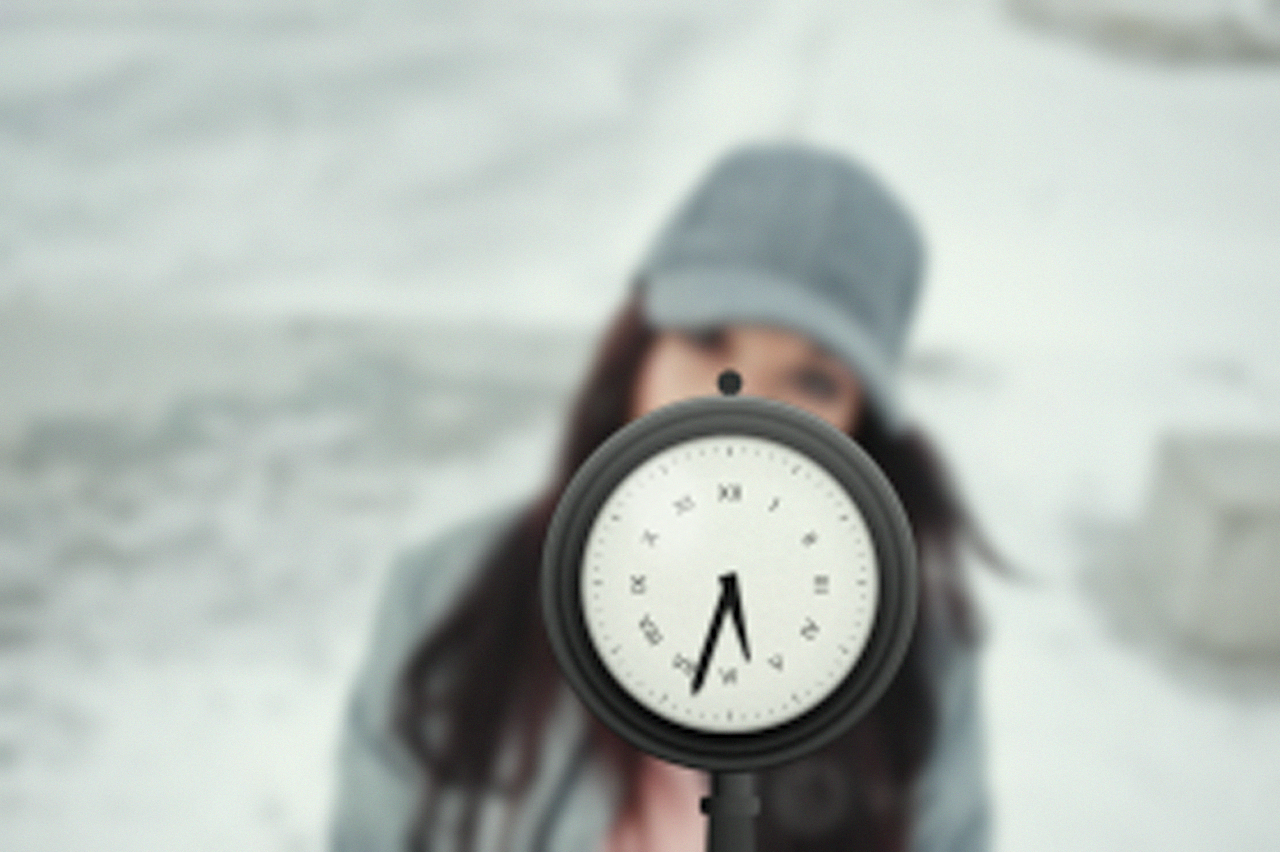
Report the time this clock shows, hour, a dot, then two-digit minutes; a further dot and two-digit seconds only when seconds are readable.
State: 5.33
